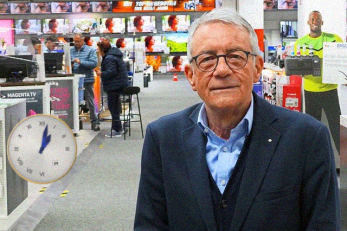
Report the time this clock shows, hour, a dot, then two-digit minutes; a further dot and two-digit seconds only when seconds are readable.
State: 1.02
